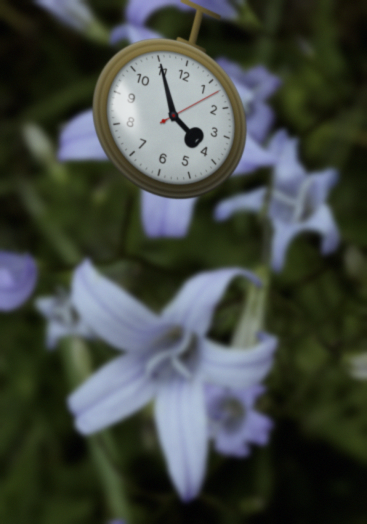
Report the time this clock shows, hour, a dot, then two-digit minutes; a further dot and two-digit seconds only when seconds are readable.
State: 3.55.07
